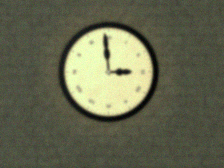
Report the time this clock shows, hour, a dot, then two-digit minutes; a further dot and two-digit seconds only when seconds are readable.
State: 2.59
